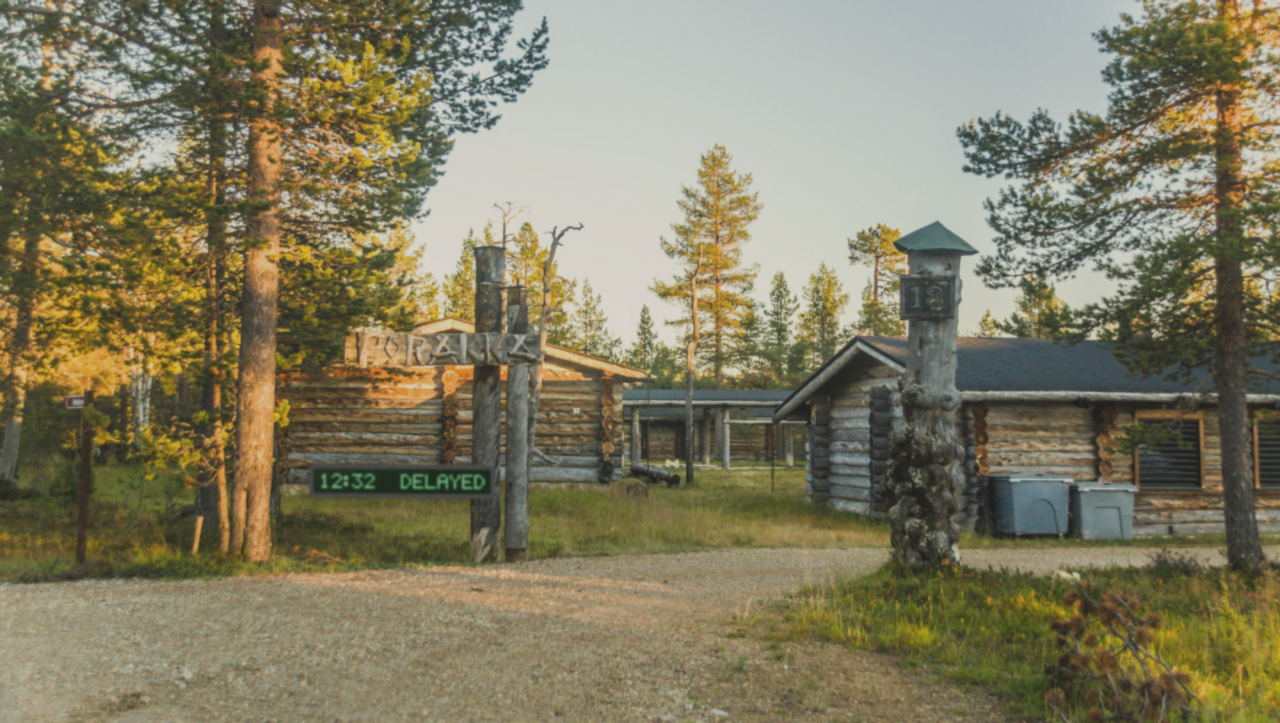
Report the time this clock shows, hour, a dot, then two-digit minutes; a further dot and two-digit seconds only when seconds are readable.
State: 12.32
